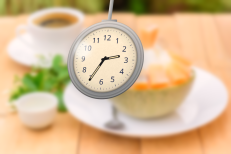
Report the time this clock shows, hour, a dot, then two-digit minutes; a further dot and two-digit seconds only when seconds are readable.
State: 2.35
